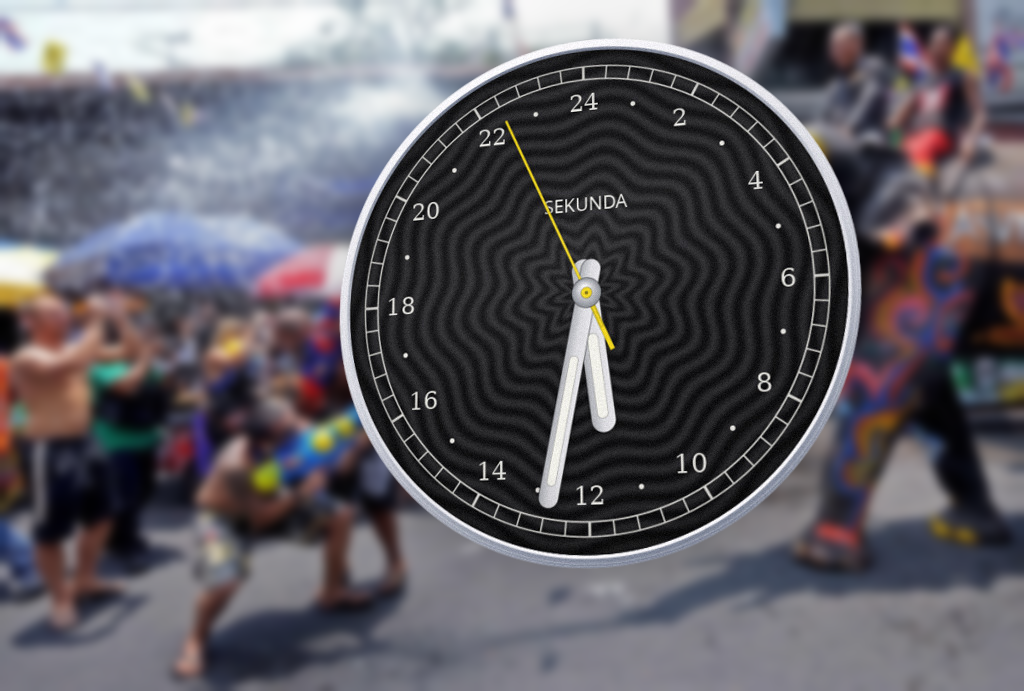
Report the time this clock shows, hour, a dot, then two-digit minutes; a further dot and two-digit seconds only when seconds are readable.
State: 11.31.56
